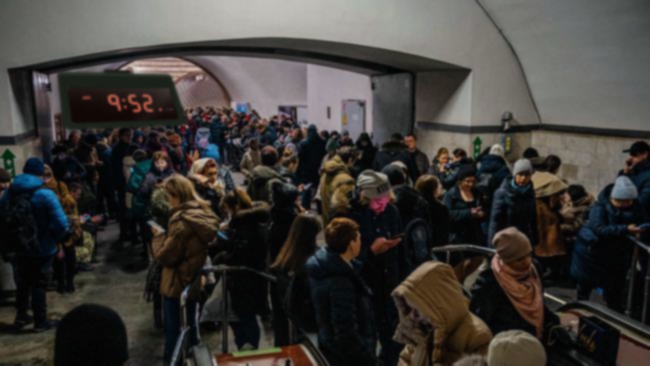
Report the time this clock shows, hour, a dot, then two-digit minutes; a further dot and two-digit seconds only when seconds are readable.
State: 9.52
